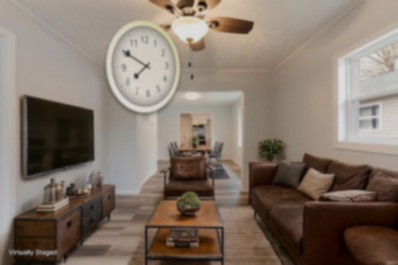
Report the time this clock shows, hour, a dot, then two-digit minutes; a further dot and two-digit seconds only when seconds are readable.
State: 7.50
